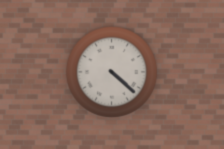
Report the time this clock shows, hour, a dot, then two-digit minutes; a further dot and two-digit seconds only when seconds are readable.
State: 4.22
